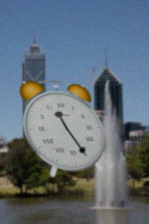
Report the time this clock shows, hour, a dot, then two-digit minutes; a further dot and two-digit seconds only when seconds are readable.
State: 11.26
